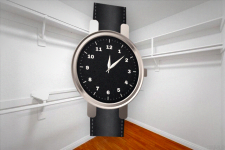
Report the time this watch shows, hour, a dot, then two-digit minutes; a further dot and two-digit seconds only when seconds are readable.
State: 12.08
